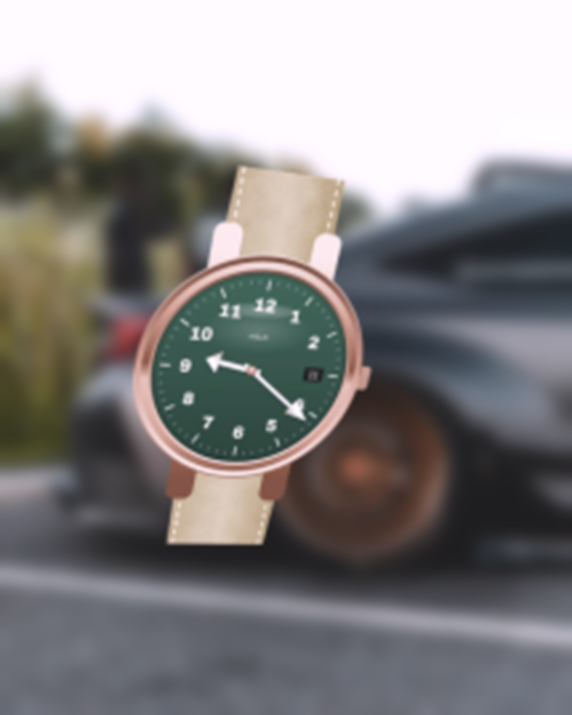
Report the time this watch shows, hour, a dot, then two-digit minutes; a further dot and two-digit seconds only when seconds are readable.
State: 9.21
